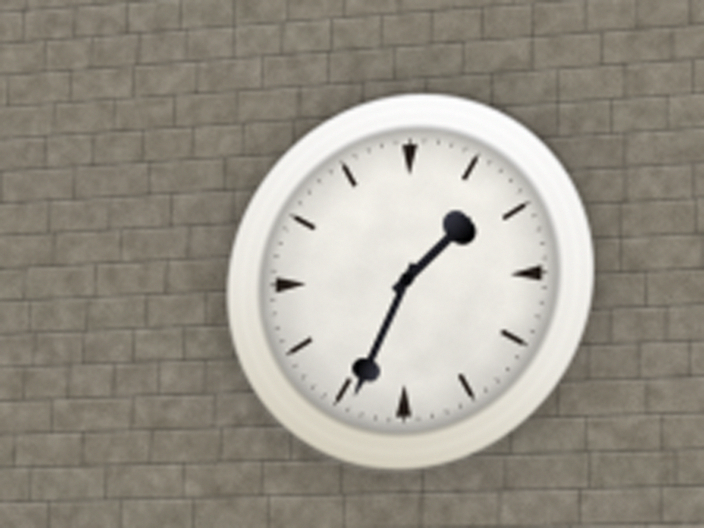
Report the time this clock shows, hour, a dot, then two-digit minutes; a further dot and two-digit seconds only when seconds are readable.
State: 1.34
